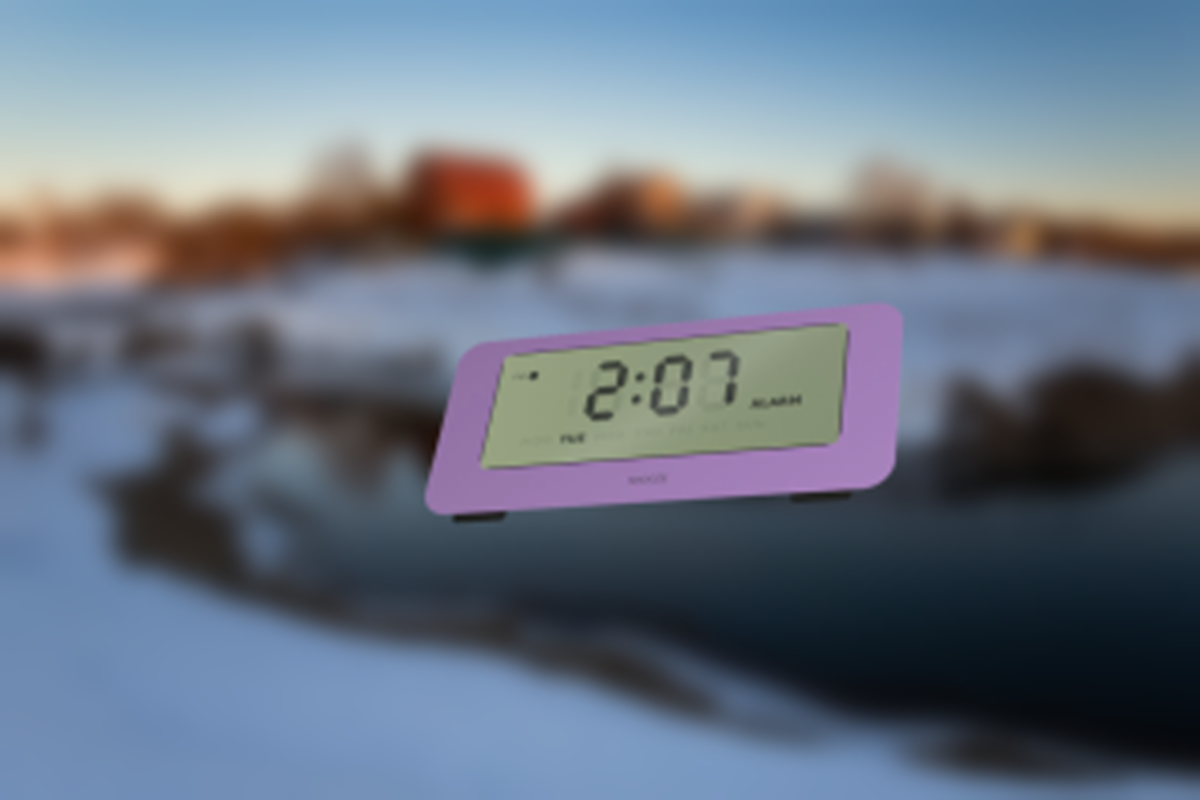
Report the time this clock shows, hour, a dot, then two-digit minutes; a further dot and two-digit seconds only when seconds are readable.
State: 2.07
